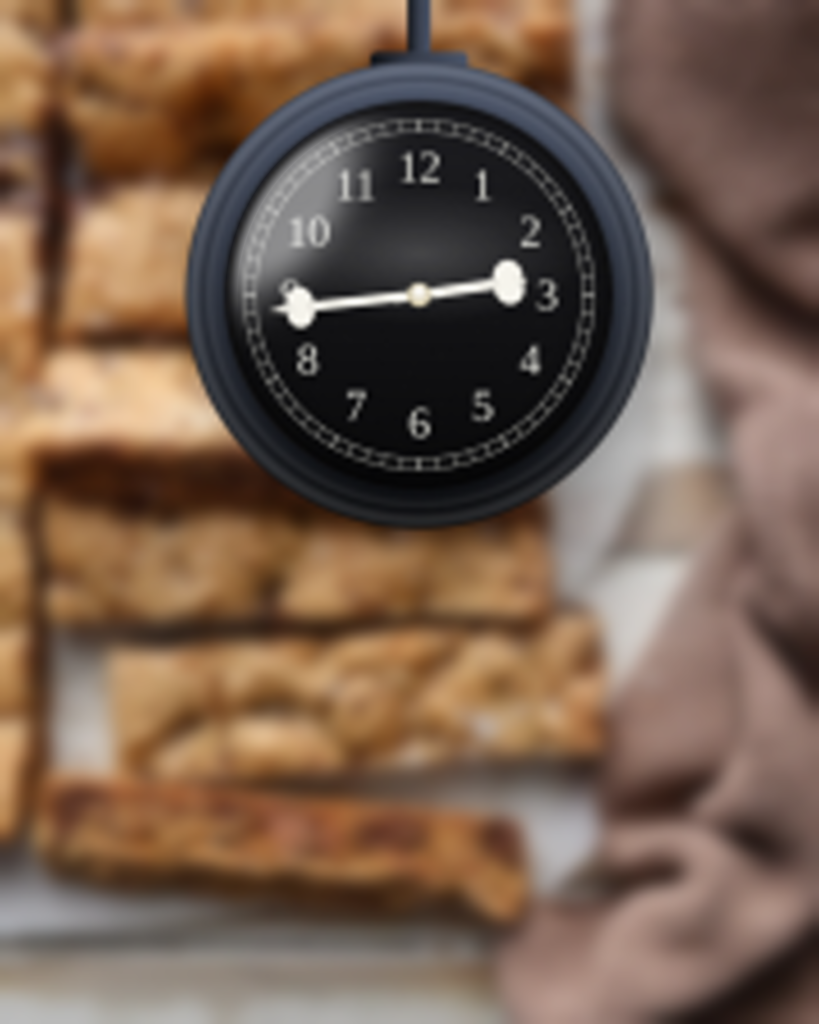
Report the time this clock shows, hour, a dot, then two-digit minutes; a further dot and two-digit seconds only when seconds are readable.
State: 2.44
